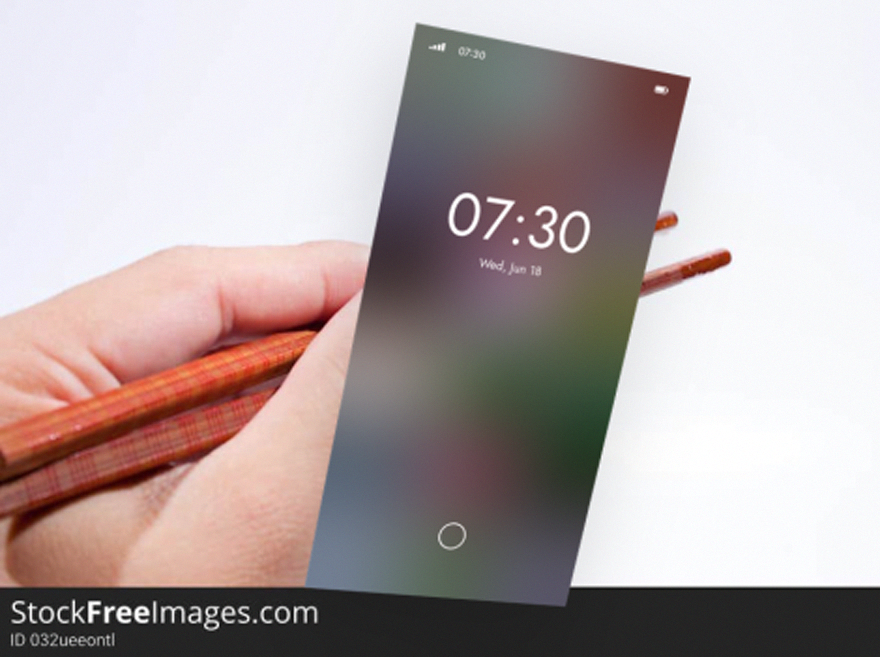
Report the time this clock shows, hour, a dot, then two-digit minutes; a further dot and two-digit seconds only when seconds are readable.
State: 7.30
